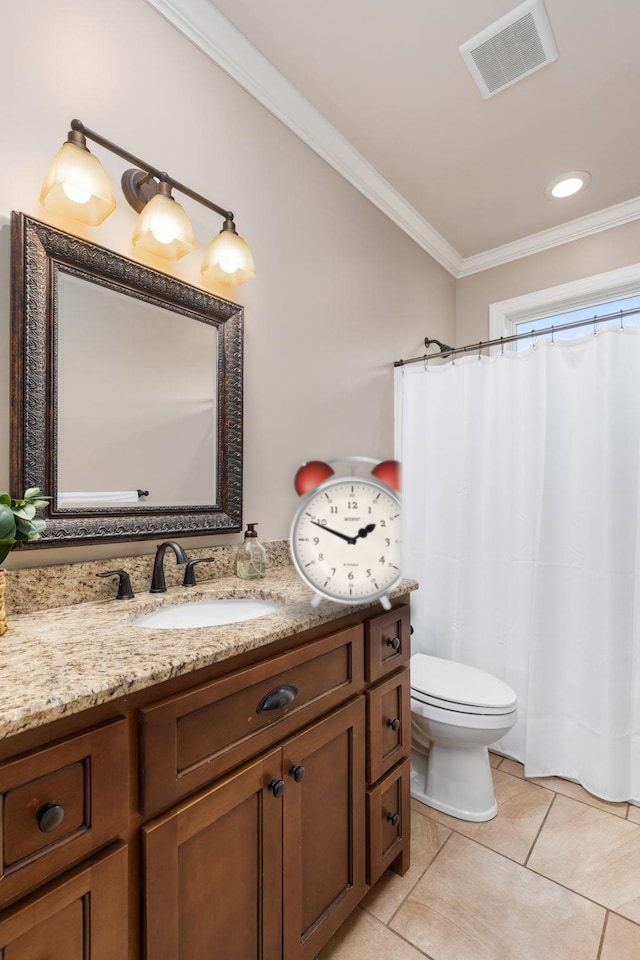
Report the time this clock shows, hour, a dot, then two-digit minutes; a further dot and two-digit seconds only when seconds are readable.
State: 1.49
